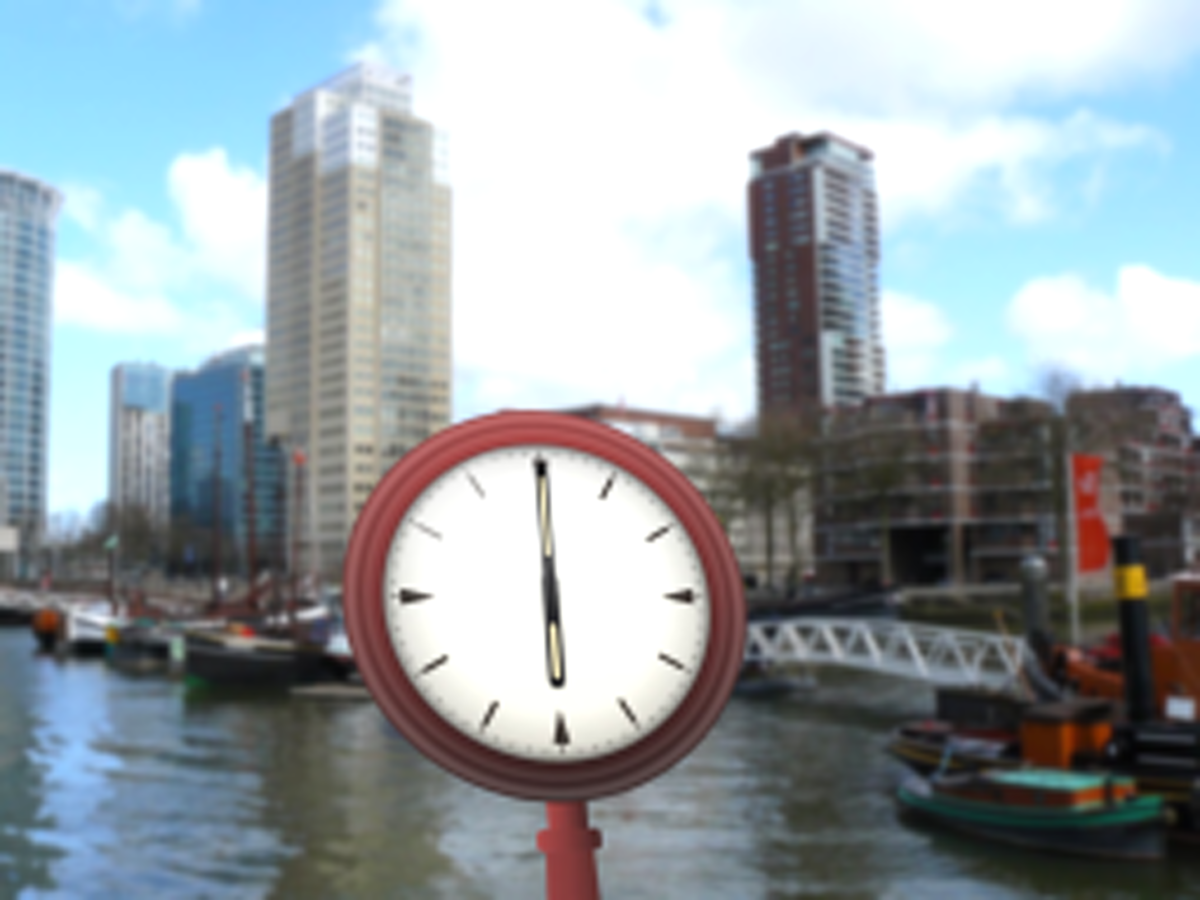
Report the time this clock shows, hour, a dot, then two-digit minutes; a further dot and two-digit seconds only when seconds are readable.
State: 6.00
